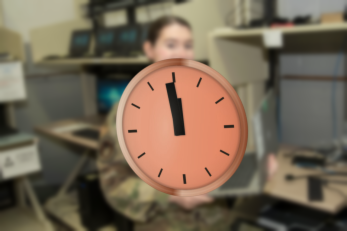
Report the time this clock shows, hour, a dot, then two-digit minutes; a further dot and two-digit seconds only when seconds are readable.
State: 11.59
